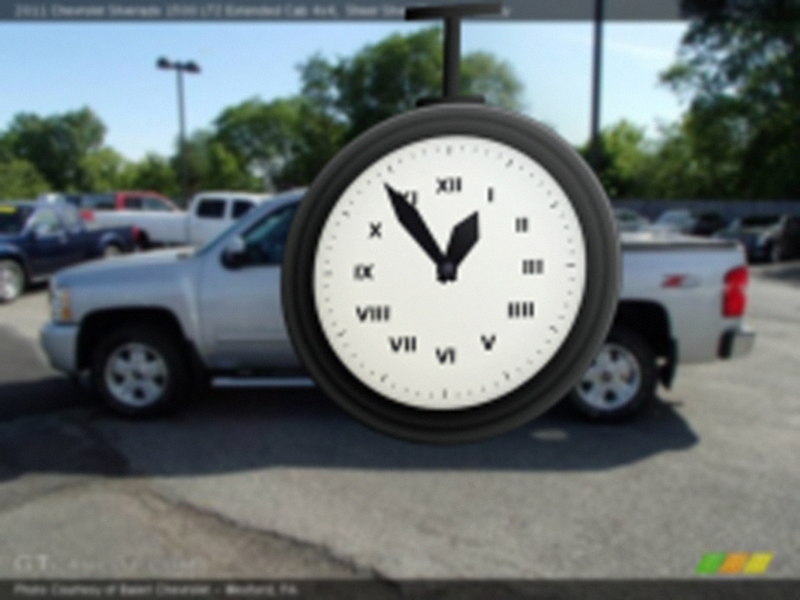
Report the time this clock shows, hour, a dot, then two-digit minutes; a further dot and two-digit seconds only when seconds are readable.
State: 12.54
